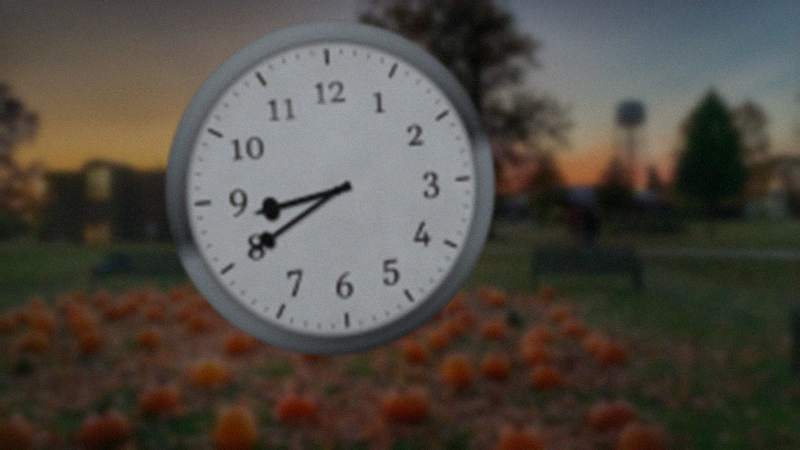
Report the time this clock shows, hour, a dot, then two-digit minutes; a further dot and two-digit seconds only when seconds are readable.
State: 8.40
